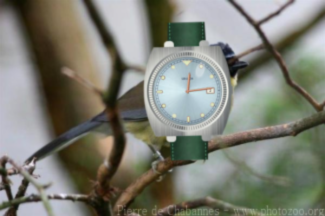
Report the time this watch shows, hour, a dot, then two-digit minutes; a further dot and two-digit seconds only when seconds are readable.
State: 12.14
